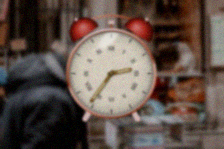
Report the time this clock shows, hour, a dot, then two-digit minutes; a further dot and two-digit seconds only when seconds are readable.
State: 2.36
